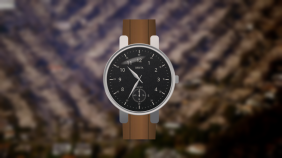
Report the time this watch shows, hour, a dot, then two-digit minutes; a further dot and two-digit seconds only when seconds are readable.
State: 10.35
